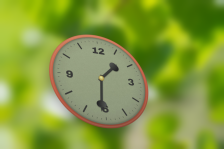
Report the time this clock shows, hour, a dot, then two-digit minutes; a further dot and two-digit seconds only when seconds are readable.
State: 1.31
